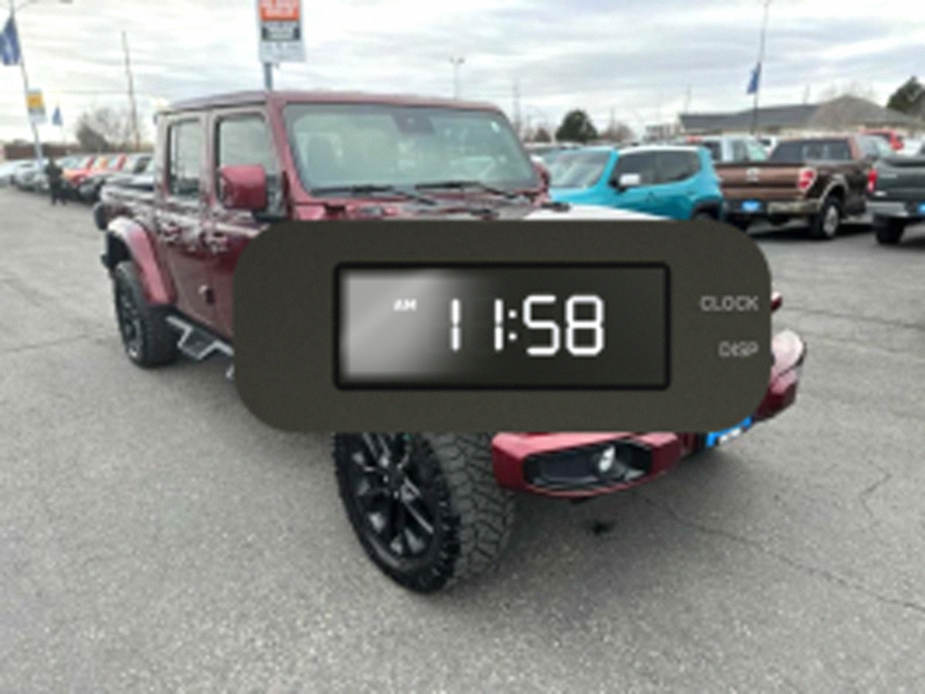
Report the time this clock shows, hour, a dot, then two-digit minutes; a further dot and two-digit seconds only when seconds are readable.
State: 11.58
